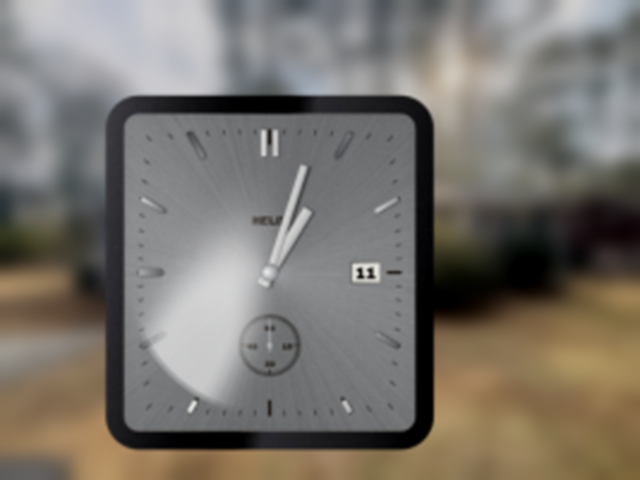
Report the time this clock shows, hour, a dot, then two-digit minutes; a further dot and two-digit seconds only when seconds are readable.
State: 1.03
